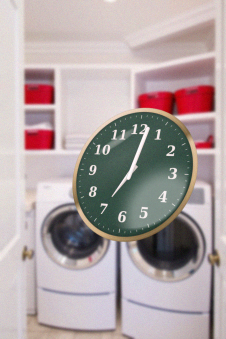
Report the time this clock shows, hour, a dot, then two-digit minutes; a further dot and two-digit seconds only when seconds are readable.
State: 7.02
